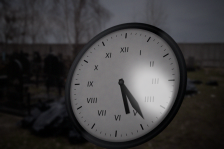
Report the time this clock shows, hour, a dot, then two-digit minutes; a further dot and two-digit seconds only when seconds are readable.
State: 5.24
